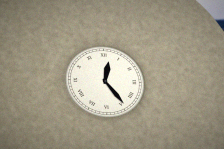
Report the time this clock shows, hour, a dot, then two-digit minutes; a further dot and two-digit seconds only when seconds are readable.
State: 12.24
